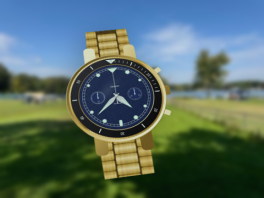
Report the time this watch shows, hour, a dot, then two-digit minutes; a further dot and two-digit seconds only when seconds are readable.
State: 4.38
